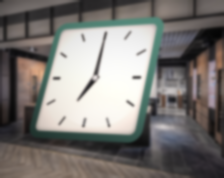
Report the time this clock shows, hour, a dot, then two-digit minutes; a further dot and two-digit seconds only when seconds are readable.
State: 7.00
